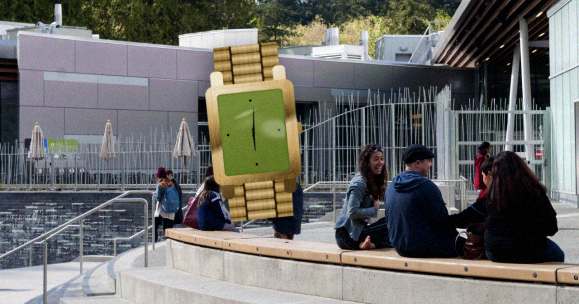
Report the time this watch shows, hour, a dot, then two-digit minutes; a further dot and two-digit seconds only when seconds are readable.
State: 6.01
